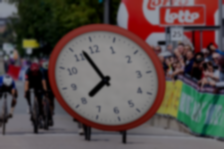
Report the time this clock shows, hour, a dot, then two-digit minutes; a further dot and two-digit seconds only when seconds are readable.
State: 7.57
